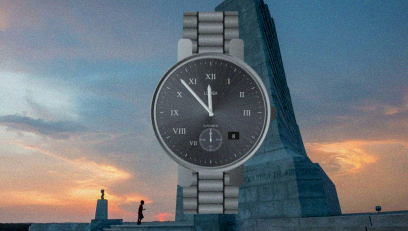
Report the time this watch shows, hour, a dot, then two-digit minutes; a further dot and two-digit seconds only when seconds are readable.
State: 11.53
